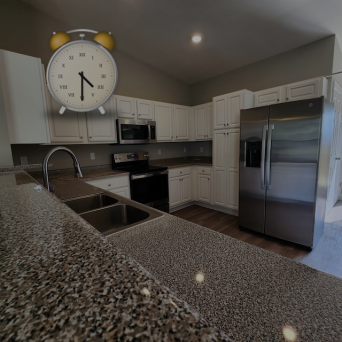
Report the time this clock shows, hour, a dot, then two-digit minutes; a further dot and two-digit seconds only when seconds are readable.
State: 4.30
